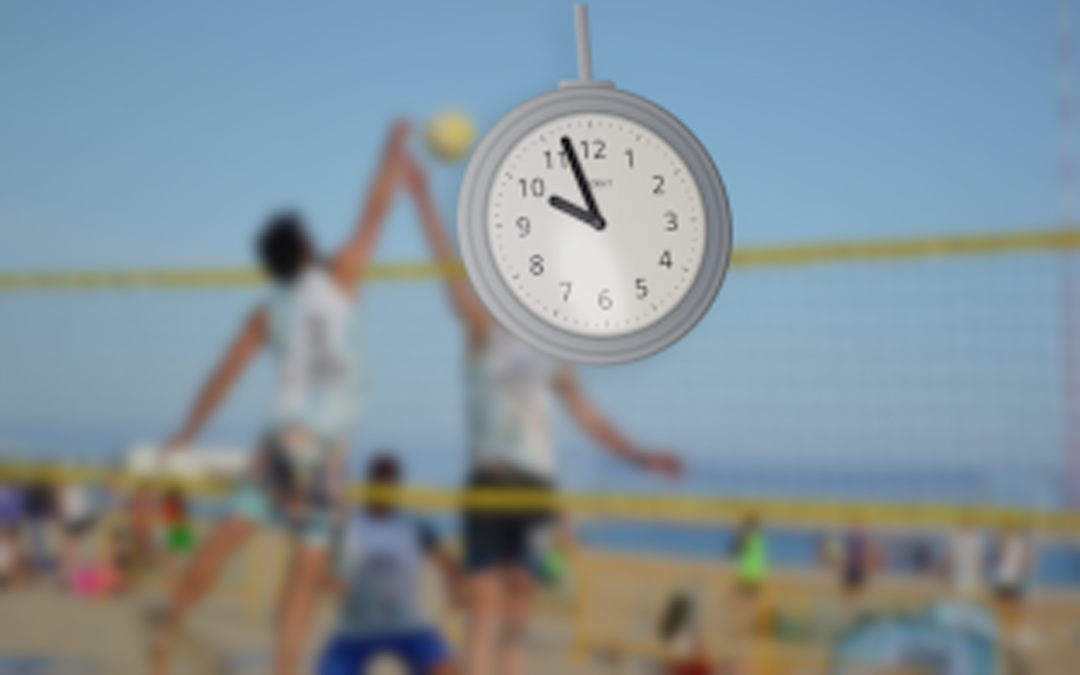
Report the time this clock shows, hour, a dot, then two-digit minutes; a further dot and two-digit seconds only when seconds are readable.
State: 9.57
